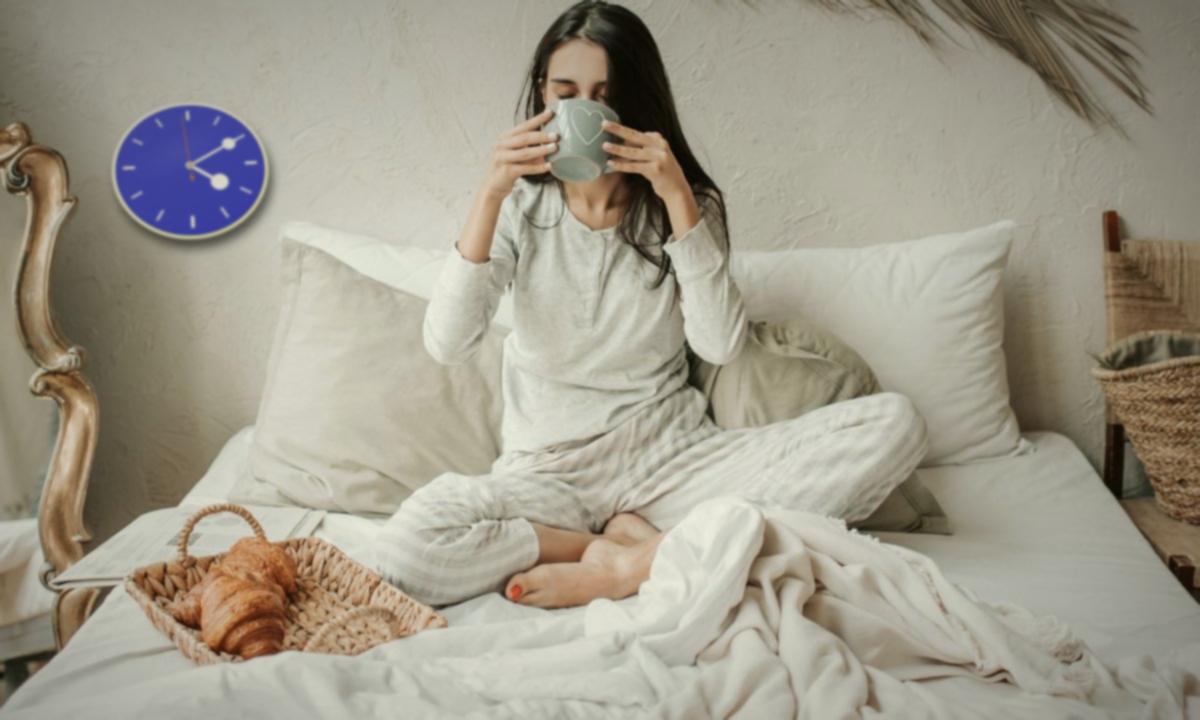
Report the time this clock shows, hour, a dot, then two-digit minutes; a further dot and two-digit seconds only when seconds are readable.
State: 4.09.59
